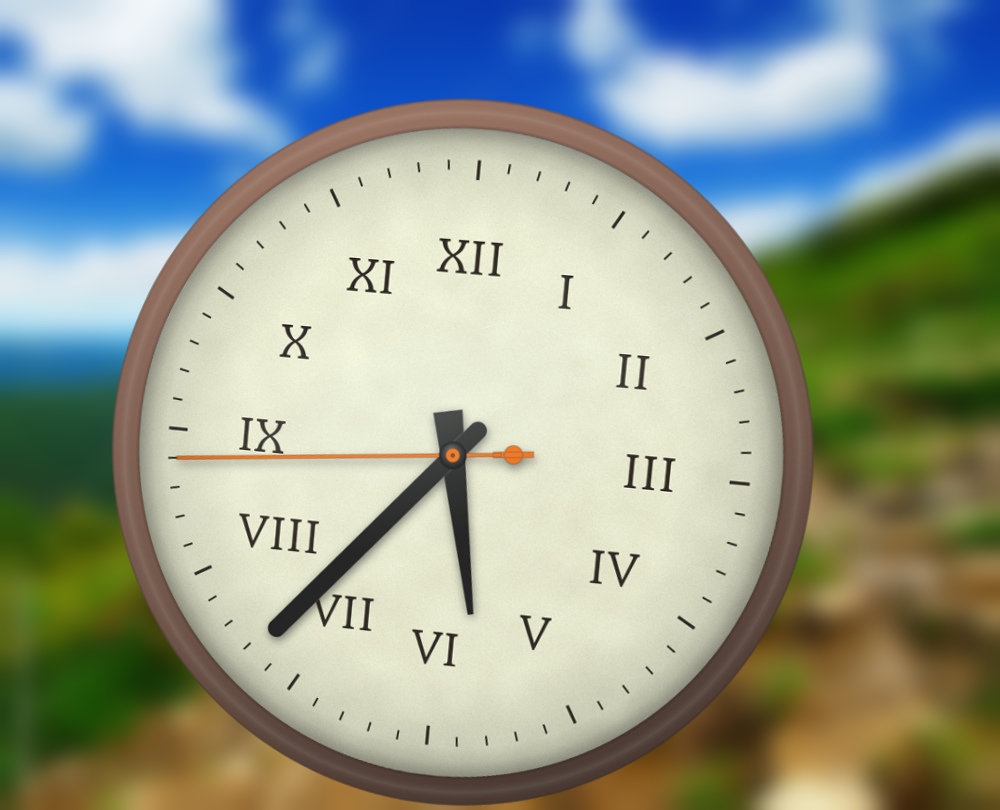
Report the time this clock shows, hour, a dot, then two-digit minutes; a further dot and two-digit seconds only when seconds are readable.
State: 5.36.44
